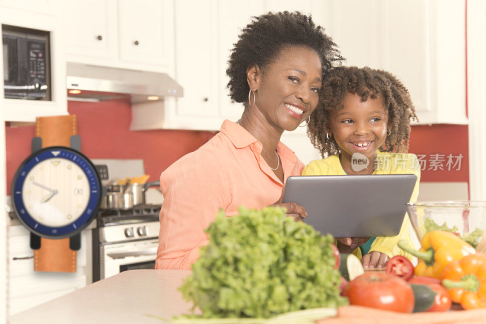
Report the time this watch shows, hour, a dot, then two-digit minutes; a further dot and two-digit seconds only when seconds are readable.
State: 7.49
